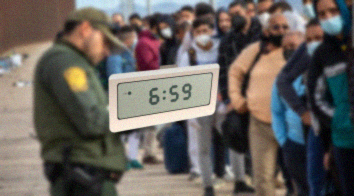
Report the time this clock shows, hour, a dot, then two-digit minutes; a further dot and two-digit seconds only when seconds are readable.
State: 6.59
